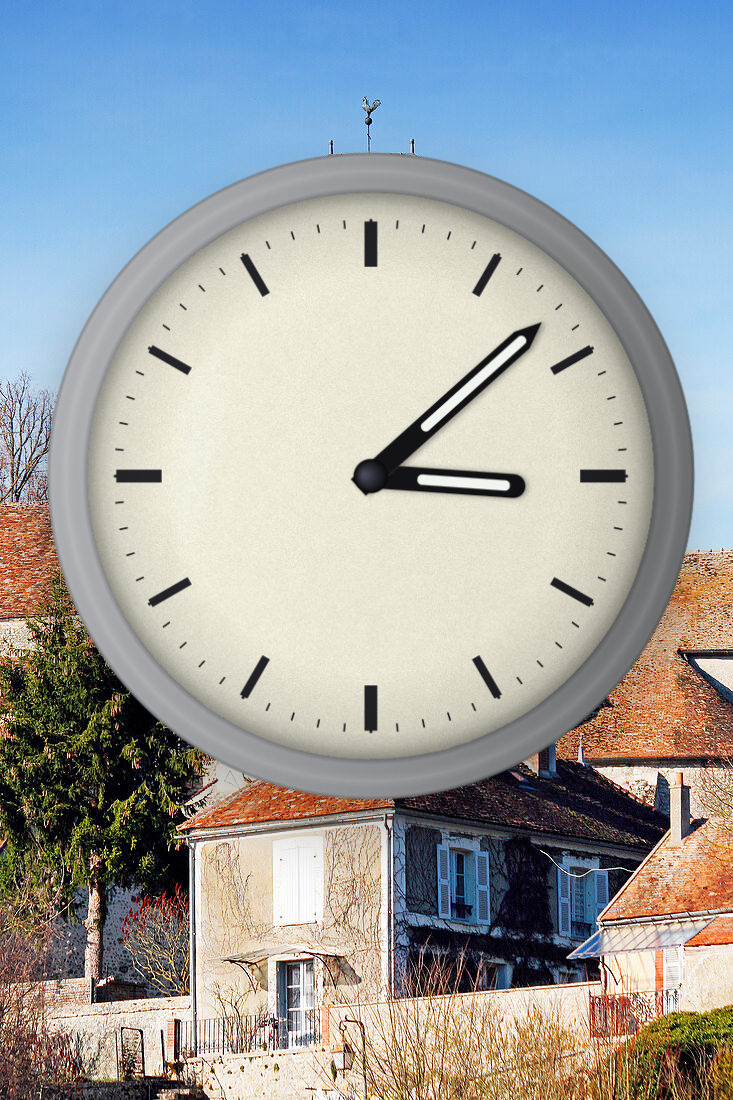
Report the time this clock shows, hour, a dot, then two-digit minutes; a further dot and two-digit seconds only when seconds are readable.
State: 3.08
